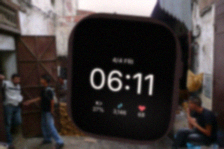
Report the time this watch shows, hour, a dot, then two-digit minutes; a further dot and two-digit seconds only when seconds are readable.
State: 6.11
